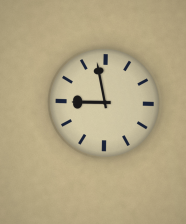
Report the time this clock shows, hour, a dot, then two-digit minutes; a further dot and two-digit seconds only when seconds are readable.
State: 8.58
